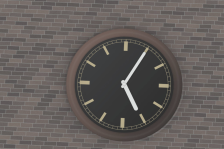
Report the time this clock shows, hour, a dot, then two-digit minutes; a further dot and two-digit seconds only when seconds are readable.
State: 5.05
